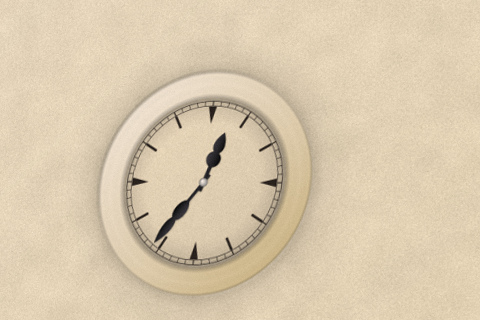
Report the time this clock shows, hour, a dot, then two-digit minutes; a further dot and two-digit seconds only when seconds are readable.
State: 12.36
